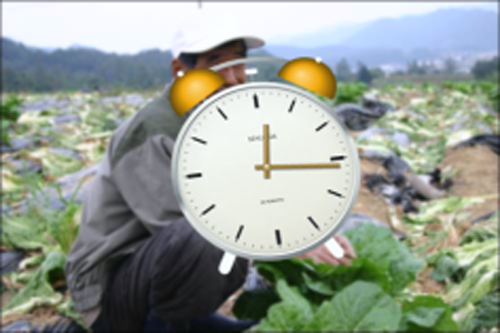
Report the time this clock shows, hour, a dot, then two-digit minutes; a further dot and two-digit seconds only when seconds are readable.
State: 12.16
